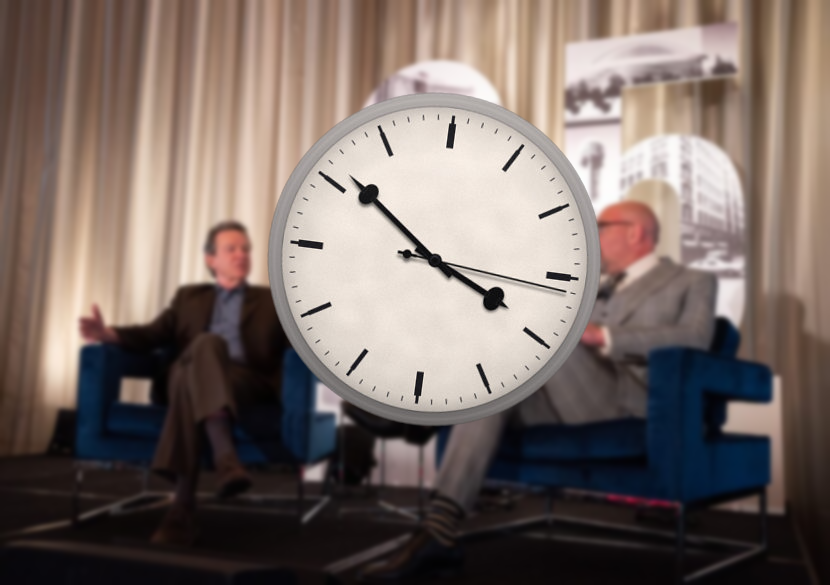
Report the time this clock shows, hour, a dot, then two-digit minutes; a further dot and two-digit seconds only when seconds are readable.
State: 3.51.16
